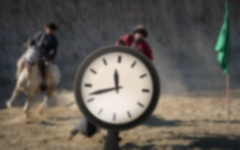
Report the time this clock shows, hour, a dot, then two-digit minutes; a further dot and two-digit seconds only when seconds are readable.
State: 11.42
